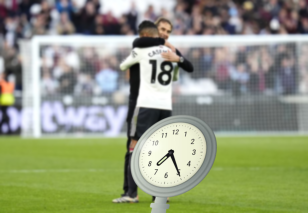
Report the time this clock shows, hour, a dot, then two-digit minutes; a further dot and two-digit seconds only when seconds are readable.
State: 7.25
